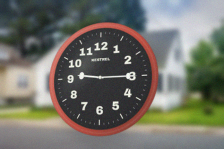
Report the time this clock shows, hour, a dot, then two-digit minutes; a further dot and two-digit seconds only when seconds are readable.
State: 9.15
